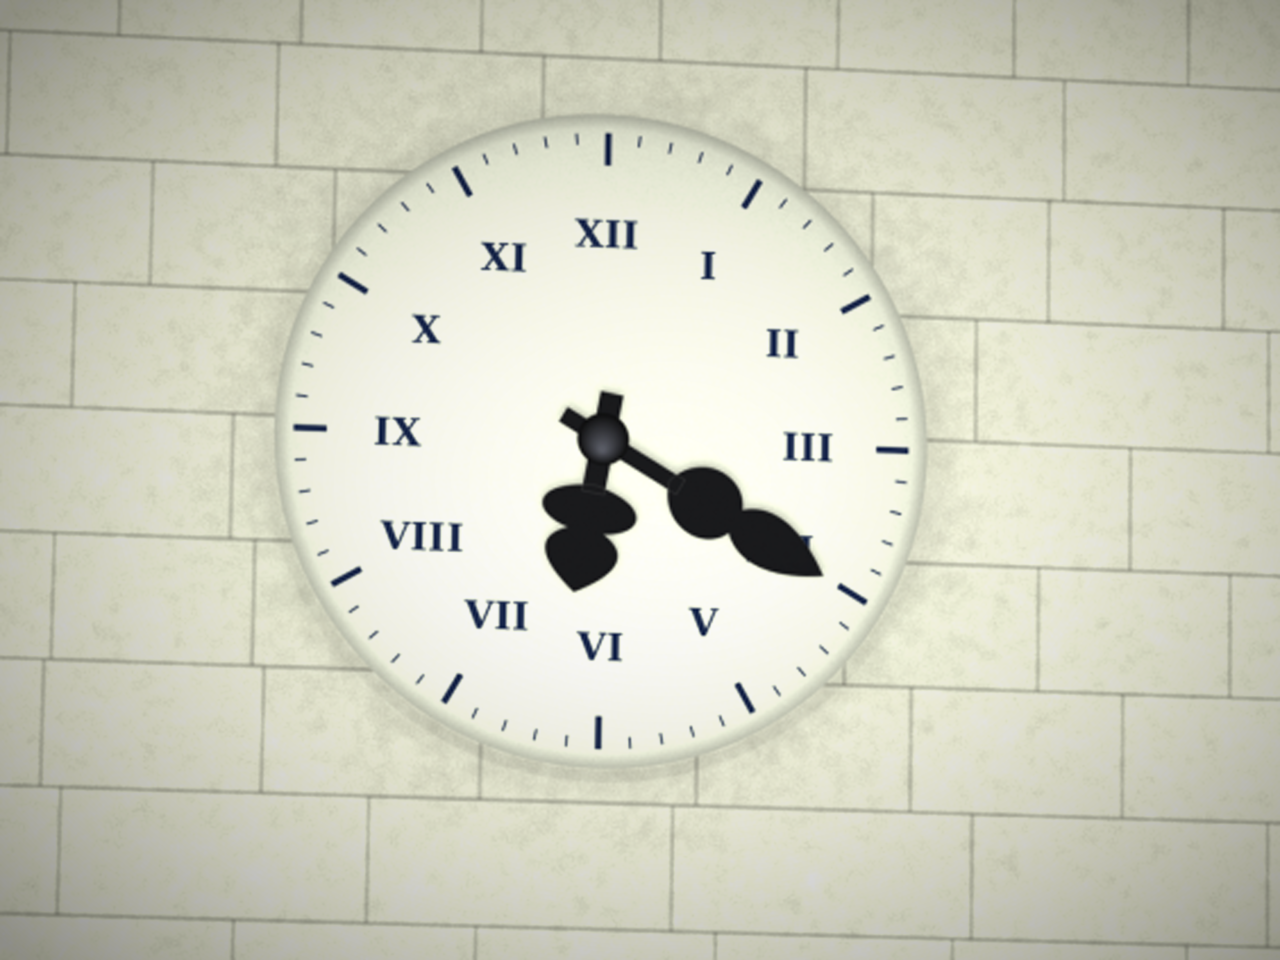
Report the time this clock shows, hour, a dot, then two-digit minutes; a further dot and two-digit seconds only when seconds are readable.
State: 6.20
